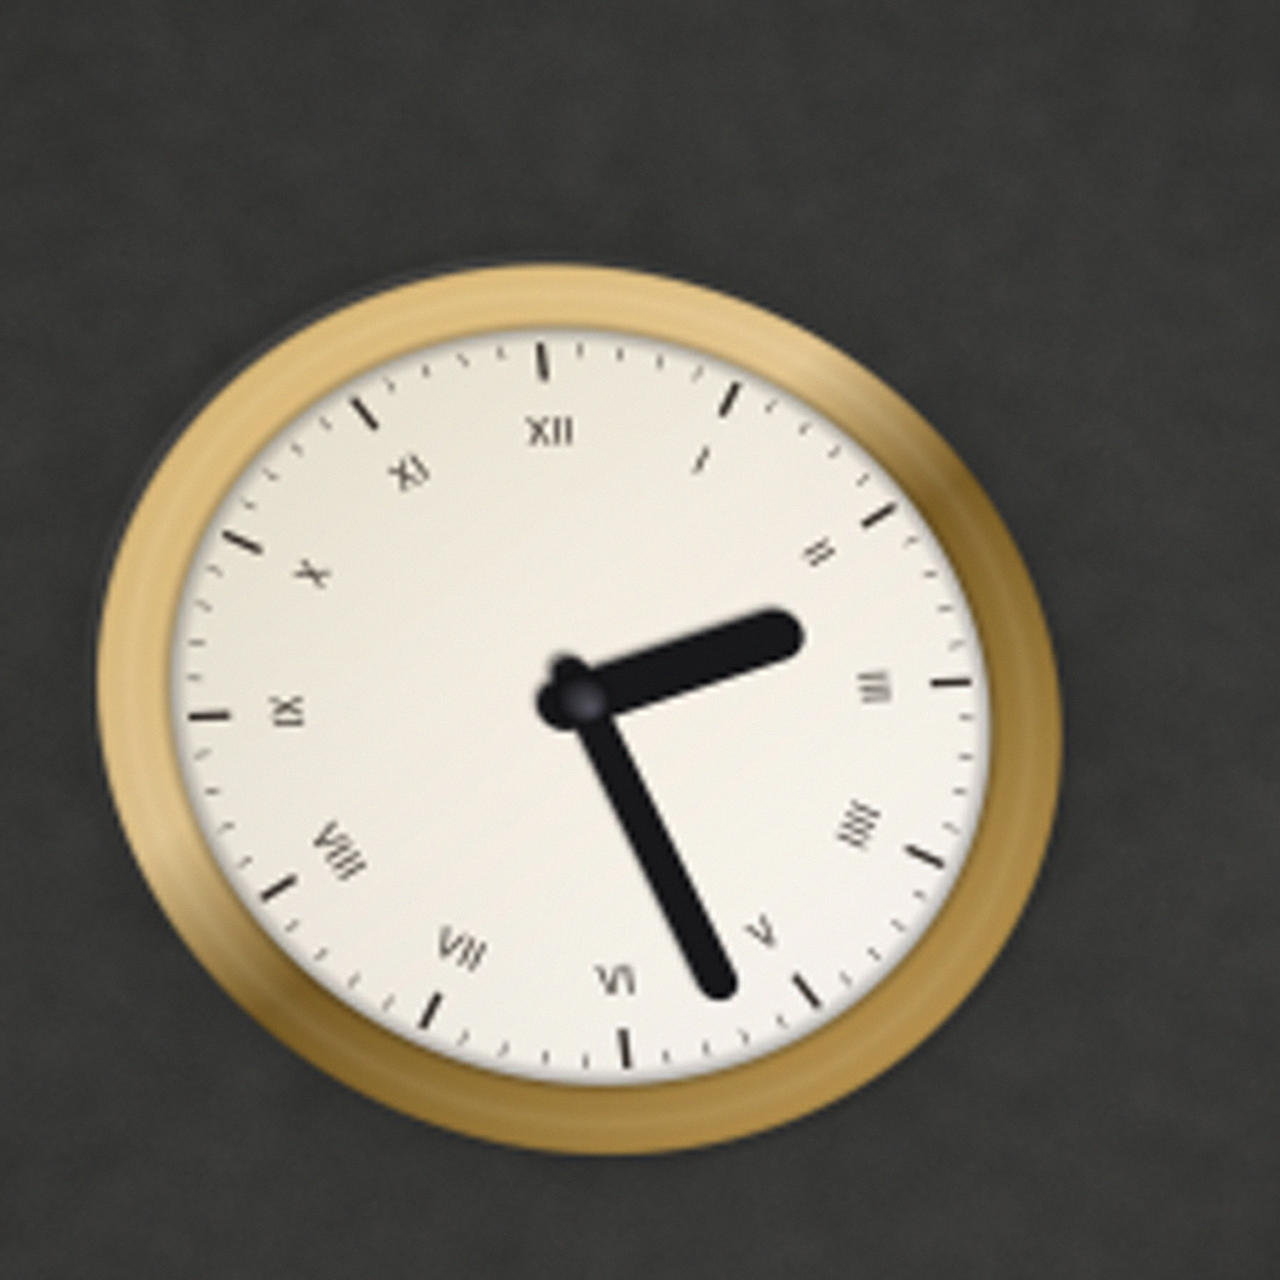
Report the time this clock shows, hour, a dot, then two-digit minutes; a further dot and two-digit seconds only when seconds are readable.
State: 2.27
